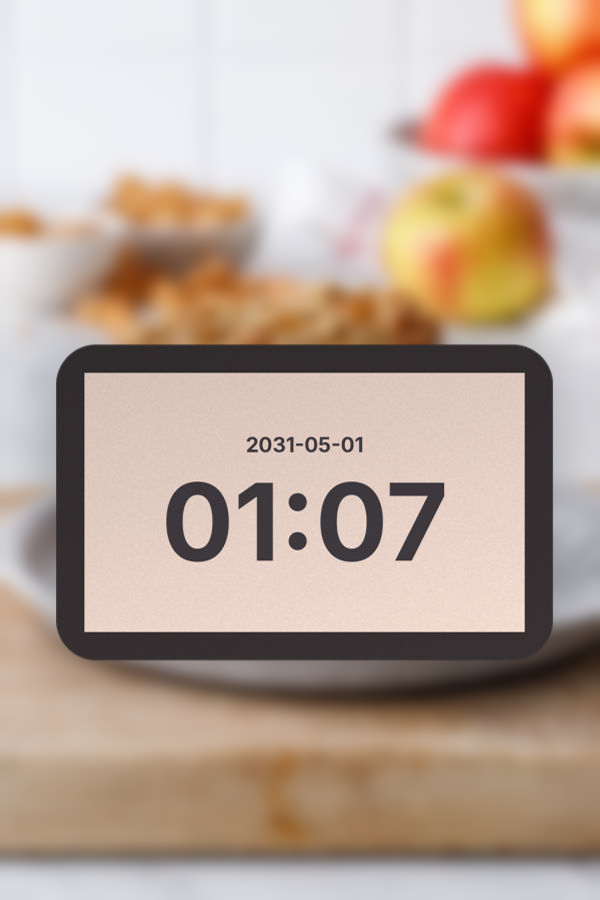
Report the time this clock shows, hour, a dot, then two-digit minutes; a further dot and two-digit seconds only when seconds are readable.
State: 1.07
